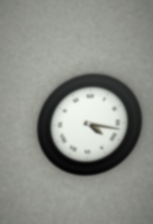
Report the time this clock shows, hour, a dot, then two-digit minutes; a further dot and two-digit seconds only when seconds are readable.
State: 4.17
